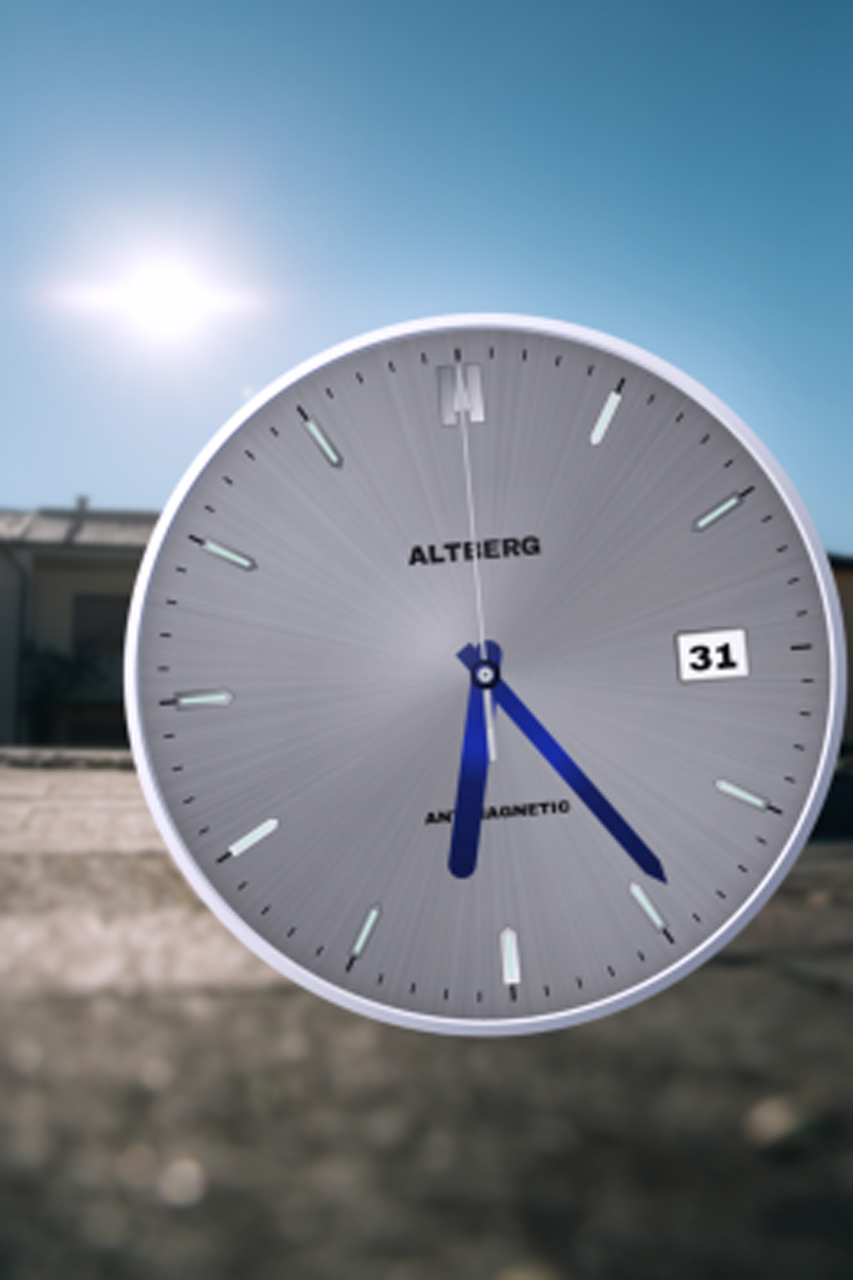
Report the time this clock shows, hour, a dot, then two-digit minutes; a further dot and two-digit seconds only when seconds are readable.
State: 6.24.00
